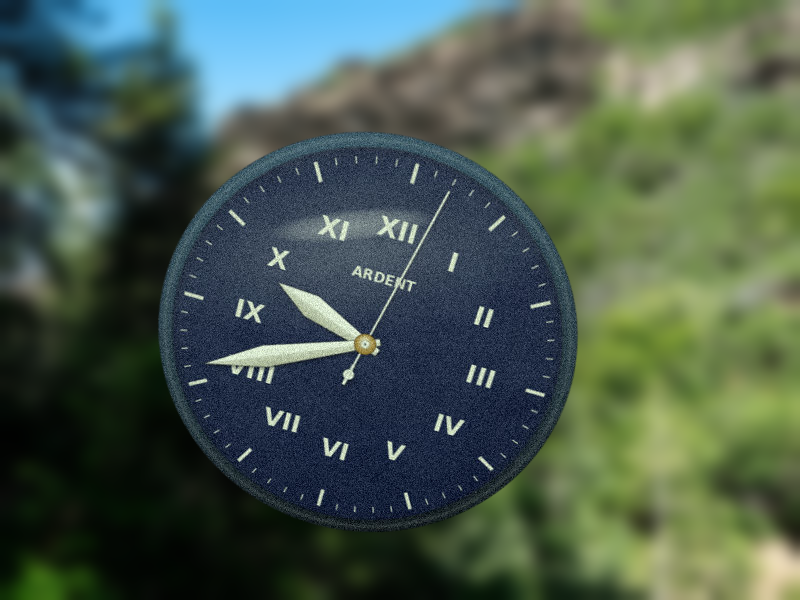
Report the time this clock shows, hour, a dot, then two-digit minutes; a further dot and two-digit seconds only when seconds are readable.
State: 9.41.02
